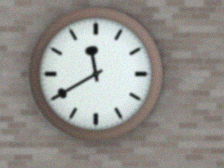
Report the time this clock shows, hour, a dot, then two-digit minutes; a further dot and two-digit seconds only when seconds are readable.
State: 11.40
